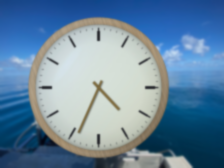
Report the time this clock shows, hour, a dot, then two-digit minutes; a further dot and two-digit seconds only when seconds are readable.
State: 4.34
